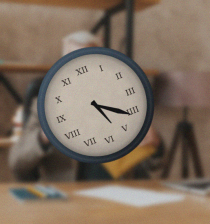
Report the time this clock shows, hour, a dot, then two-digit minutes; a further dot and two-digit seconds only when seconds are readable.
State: 5.21
